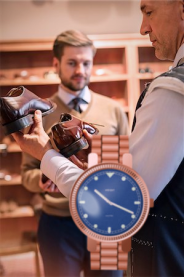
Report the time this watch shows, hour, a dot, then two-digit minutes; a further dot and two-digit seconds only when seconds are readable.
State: 10.19
